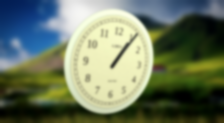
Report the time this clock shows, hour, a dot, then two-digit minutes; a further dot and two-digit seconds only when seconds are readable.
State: 1.06
